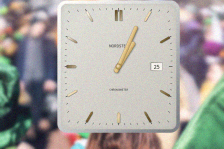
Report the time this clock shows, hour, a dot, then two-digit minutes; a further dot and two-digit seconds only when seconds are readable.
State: 1.04
